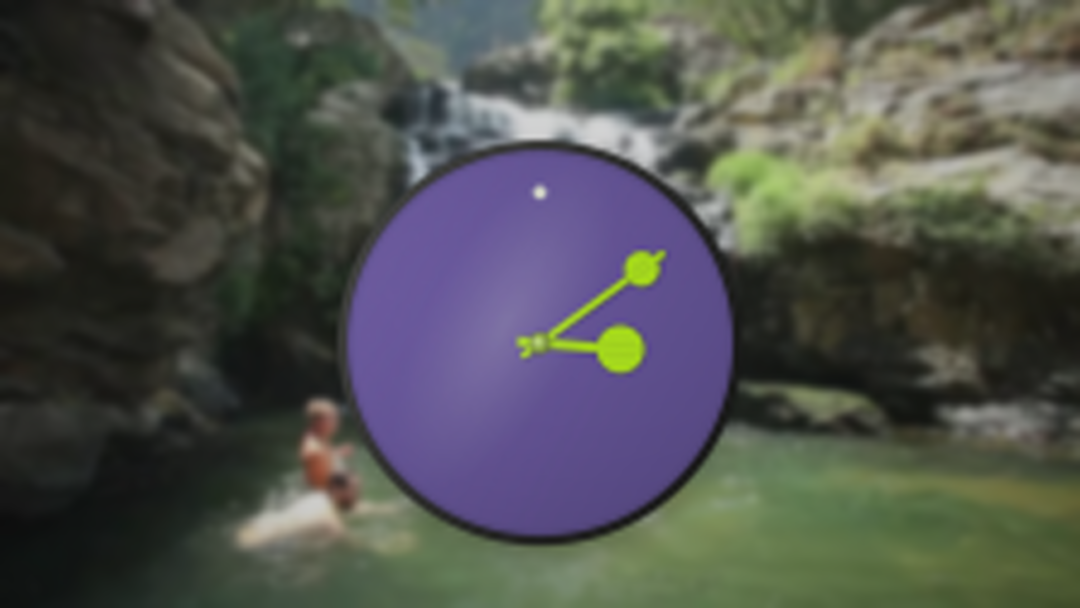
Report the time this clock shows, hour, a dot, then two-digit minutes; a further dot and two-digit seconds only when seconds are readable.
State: 3.09
